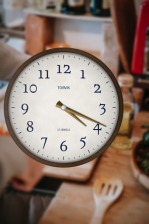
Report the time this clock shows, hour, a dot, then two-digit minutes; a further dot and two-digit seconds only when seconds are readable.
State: 4.19
